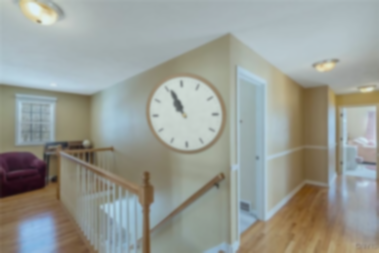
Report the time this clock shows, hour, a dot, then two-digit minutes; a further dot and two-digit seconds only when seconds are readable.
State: 10.56
